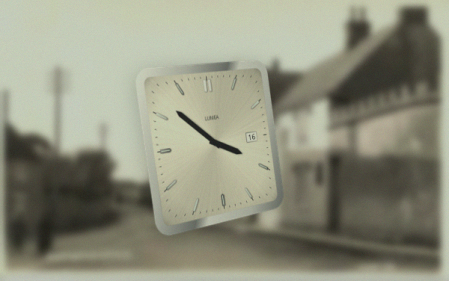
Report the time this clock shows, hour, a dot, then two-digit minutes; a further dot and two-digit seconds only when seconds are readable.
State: 3.52
